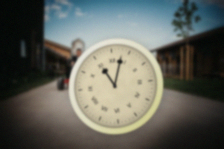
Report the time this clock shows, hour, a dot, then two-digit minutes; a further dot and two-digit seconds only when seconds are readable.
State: 11.03
